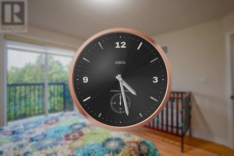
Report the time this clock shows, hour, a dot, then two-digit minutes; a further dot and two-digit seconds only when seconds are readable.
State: 4.28
